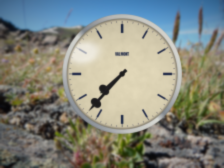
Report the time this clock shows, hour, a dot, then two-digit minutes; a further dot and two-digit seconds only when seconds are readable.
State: 7.37
